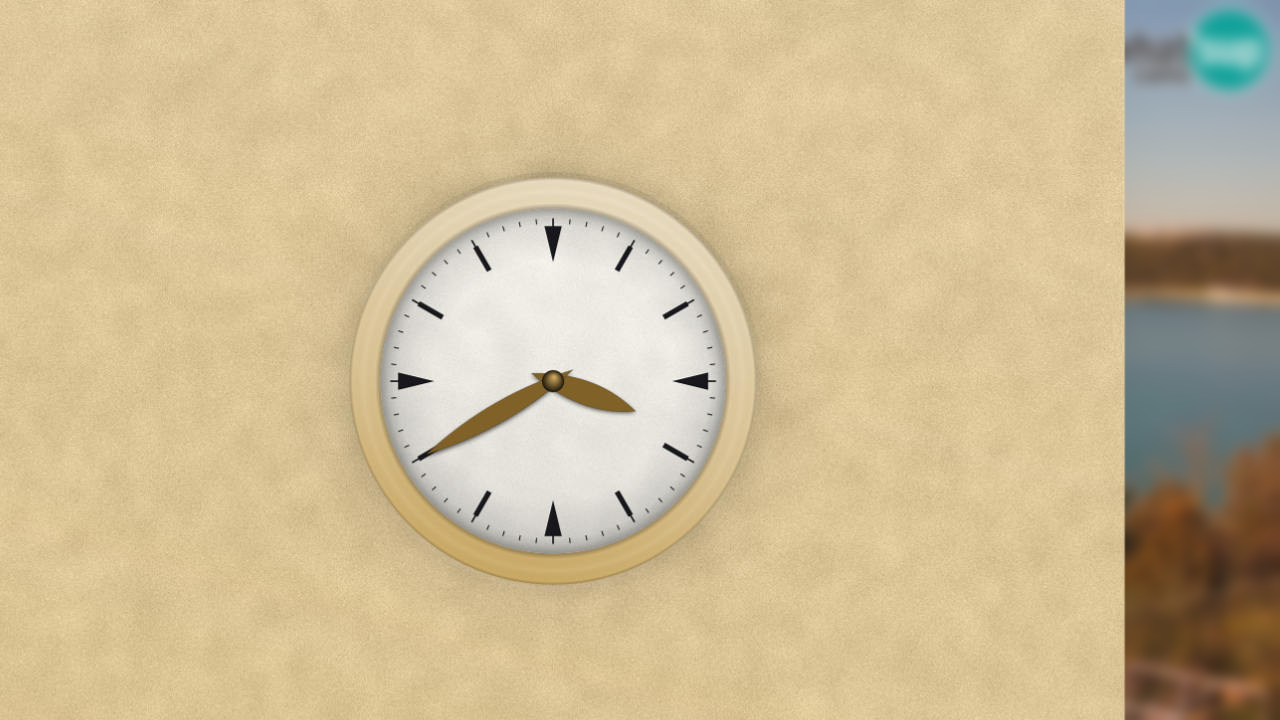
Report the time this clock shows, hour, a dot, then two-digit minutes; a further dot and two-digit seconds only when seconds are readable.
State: 3.40
